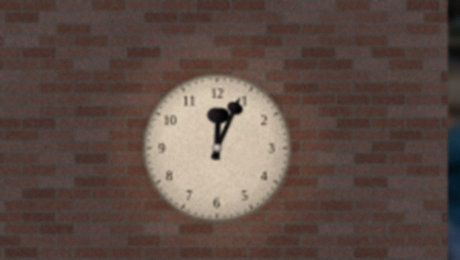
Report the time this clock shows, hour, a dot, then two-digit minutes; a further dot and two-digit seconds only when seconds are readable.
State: 12.04
